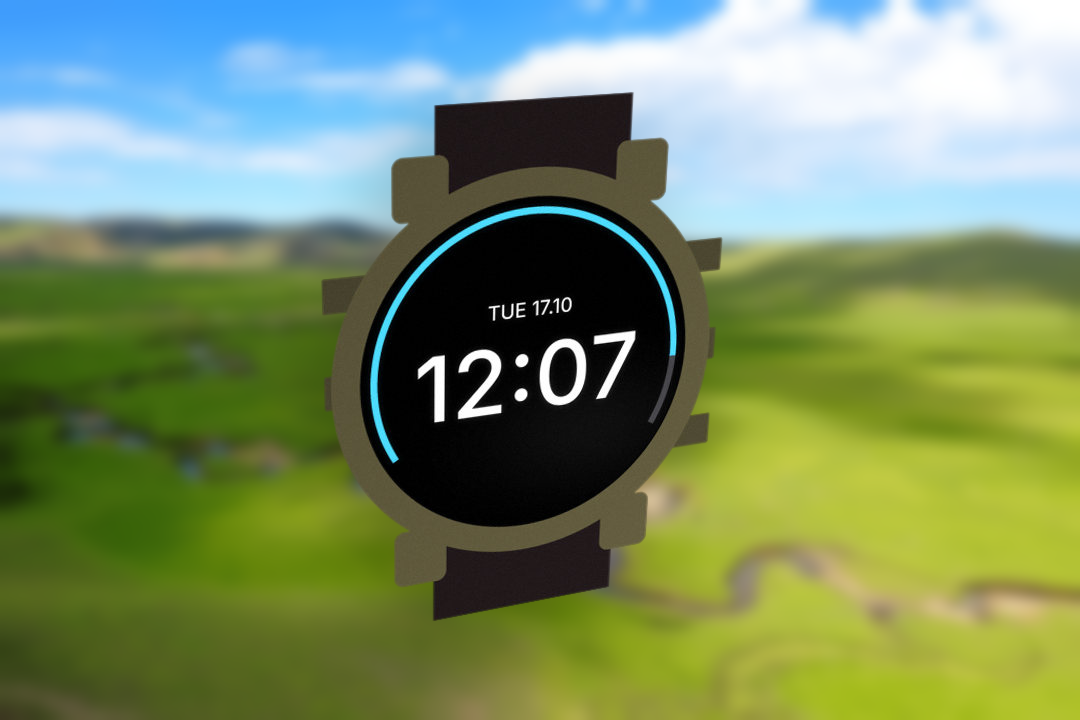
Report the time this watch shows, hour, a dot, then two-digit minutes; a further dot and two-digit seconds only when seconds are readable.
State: 12.07
